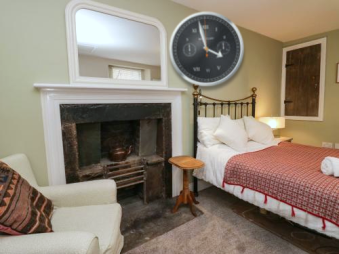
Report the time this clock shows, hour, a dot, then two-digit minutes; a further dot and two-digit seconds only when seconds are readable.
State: 3.58
